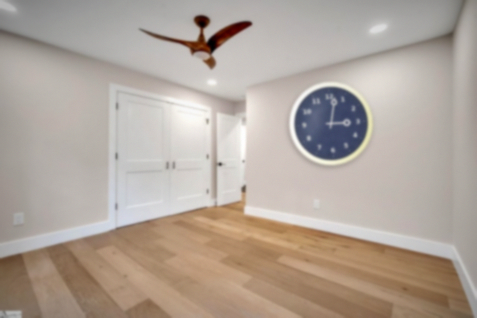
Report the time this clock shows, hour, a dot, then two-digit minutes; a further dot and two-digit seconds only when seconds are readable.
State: 3.02
